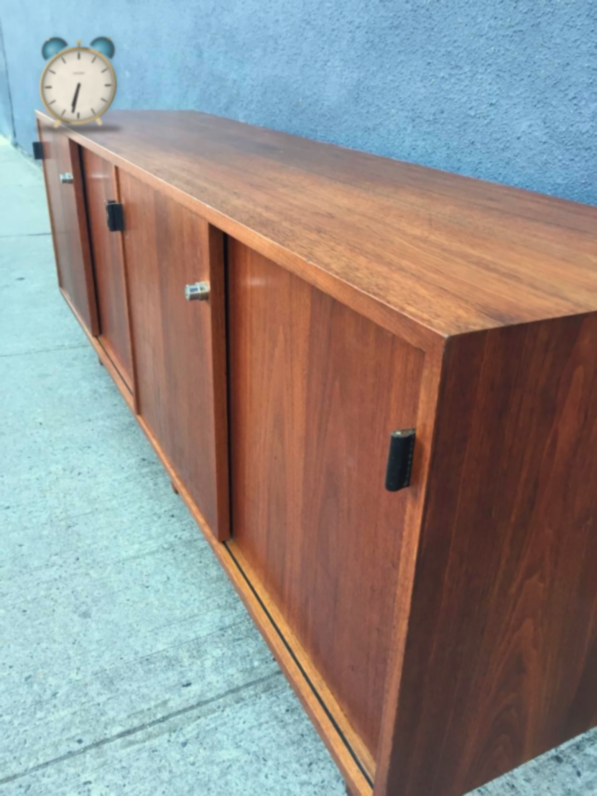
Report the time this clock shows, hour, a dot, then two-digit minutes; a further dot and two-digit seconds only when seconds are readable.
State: 6.32
